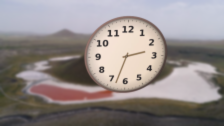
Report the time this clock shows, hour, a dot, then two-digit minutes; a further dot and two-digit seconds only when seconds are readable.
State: 2.33
